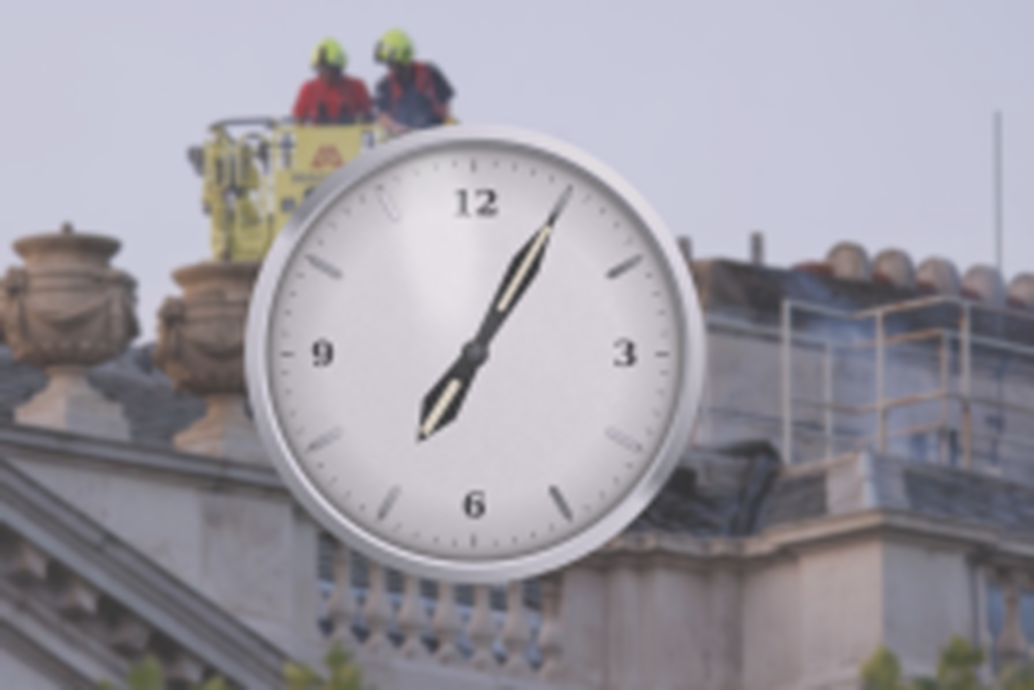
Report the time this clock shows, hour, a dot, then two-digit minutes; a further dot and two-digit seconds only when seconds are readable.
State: 7.05
